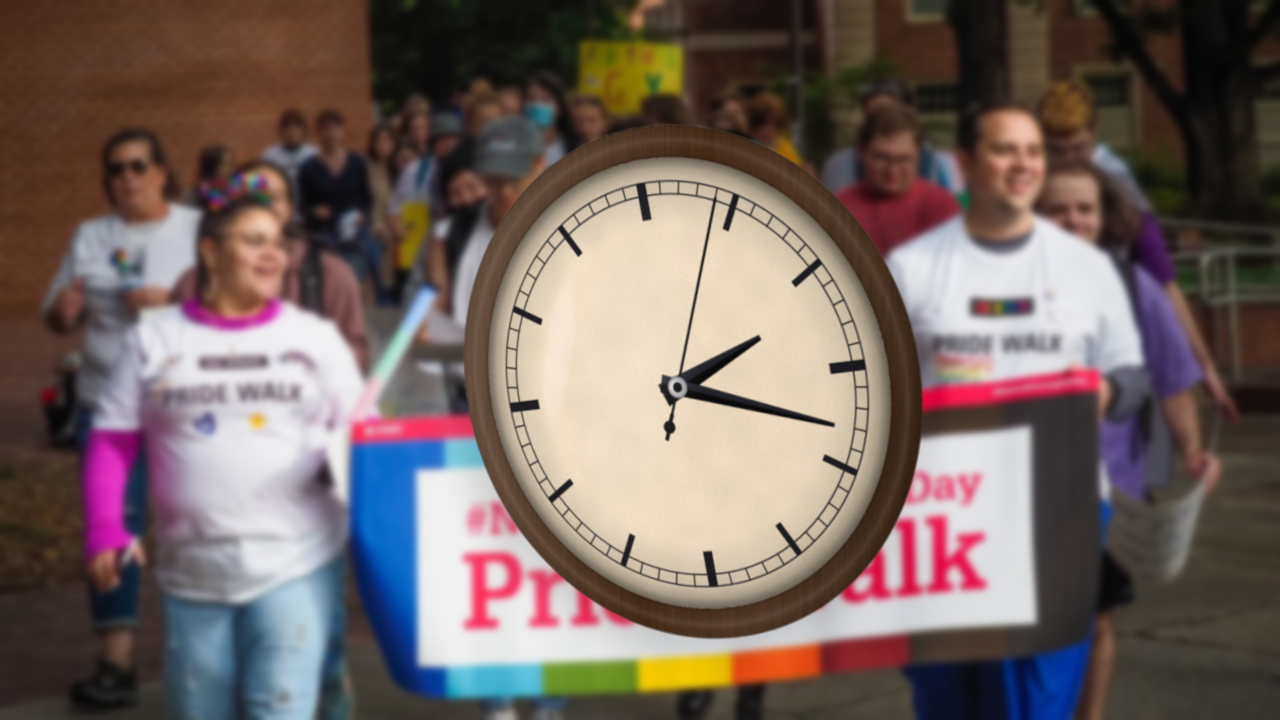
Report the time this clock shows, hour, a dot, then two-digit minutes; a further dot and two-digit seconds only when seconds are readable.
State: 2.18.04
